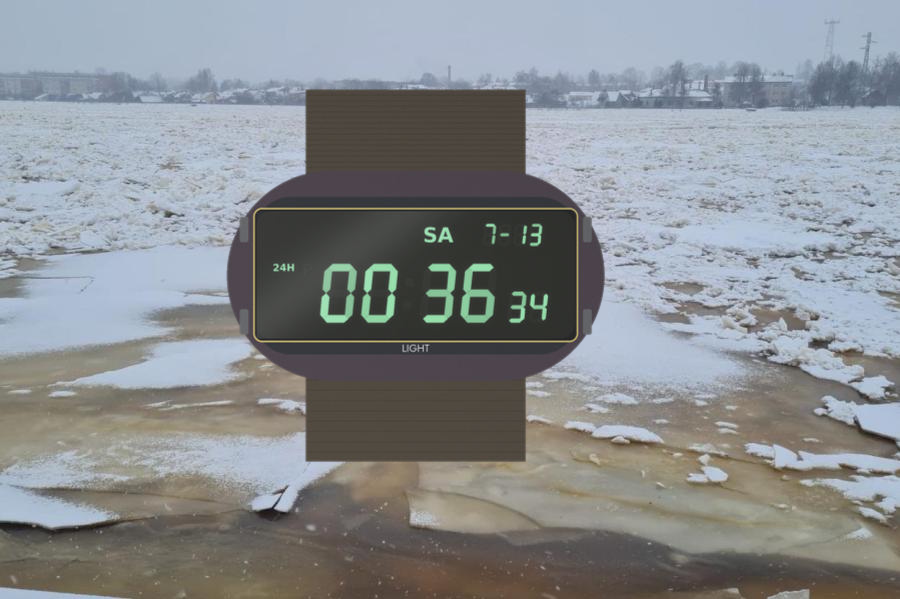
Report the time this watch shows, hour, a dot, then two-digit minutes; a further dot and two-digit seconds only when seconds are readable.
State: 0.36.34
